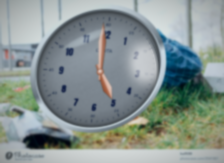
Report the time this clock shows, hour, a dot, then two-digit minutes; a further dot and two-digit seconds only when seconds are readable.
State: 4.59
